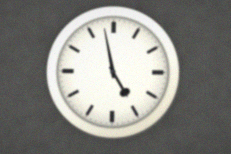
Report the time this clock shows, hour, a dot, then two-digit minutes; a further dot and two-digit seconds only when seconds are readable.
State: 4.58
